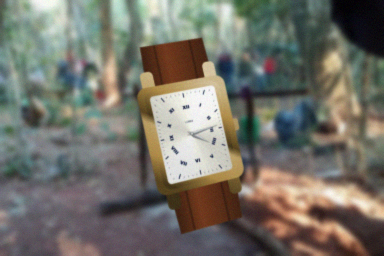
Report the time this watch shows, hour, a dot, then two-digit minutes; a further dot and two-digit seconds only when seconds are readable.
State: 4.14
